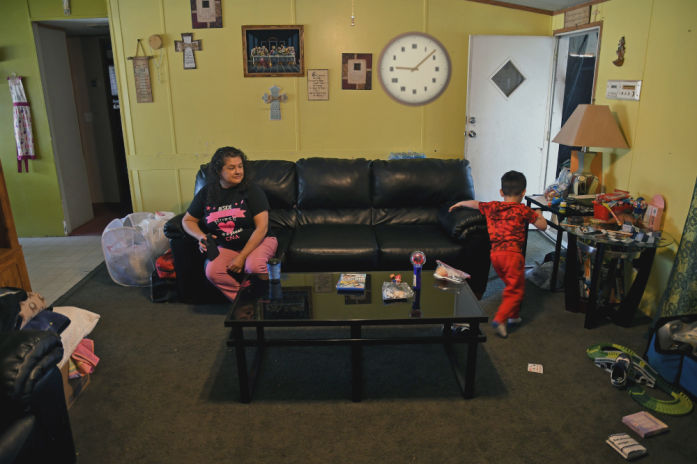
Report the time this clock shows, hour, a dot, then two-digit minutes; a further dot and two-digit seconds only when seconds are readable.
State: 9.08
